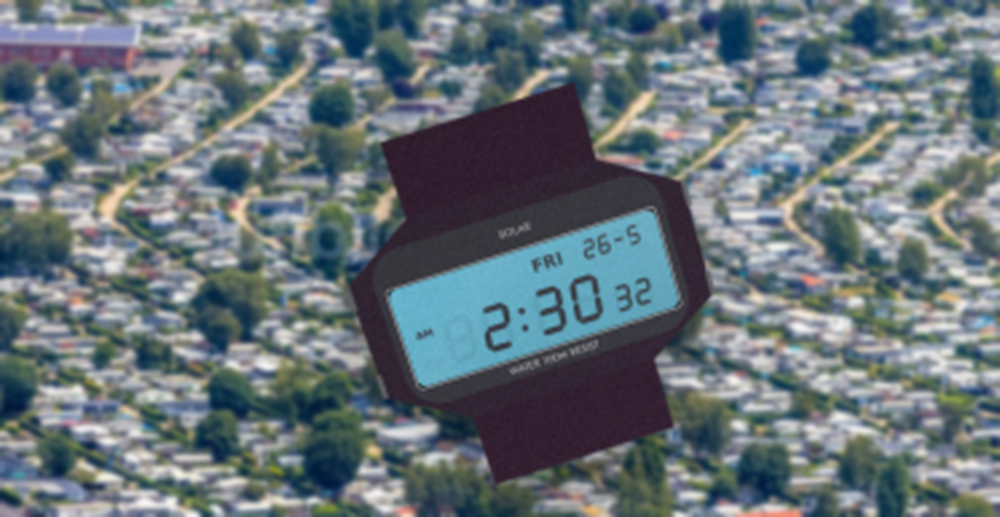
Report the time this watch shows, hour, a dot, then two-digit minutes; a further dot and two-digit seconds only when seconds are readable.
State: 2.30.32
